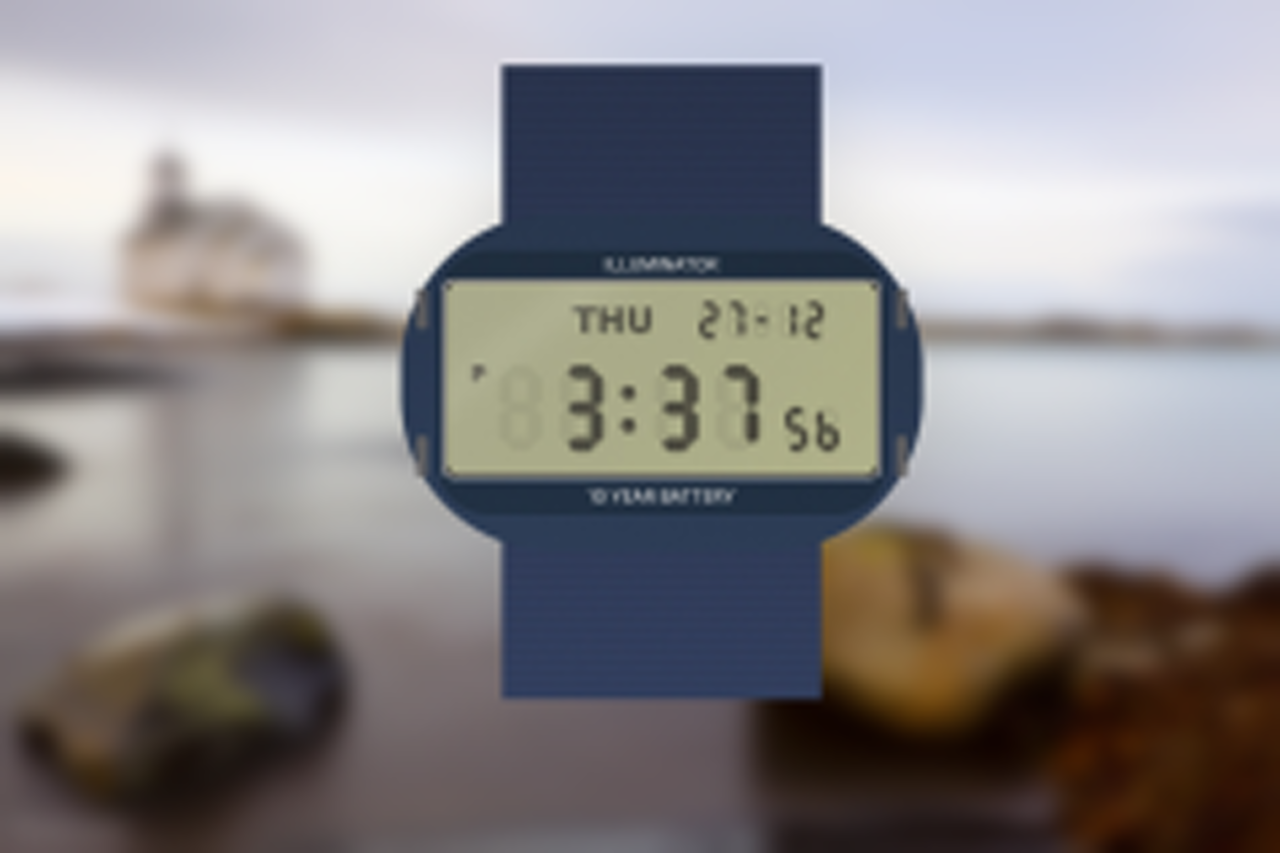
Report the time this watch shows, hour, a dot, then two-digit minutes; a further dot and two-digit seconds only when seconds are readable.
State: 3.37.56
